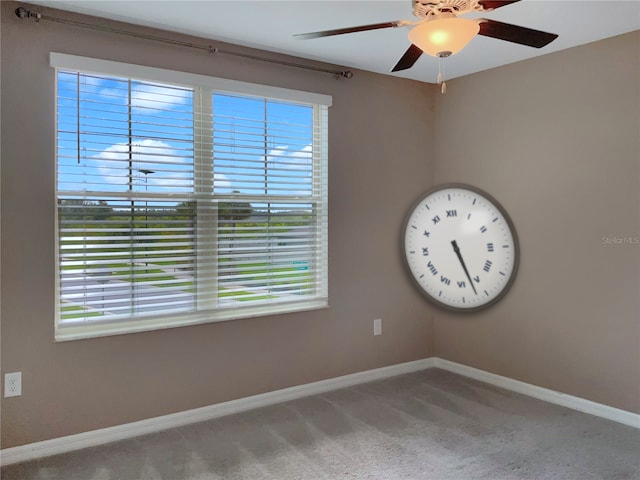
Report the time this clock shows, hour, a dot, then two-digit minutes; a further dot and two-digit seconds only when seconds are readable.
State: 5.27
